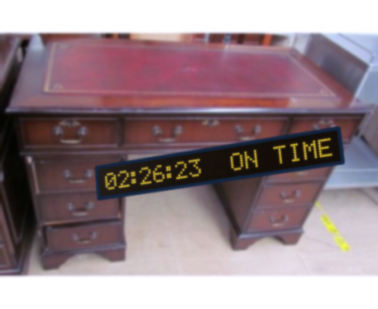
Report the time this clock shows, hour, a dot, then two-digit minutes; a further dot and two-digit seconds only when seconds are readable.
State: 2.26.23
